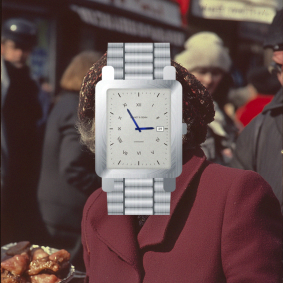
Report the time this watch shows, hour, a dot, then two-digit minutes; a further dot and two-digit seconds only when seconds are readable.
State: 2.55
